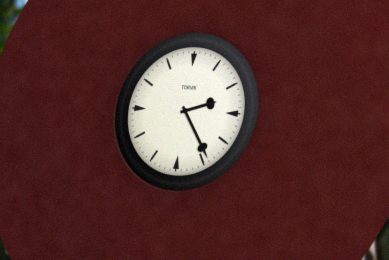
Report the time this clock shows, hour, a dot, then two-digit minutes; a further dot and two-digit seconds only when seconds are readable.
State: 2.24
